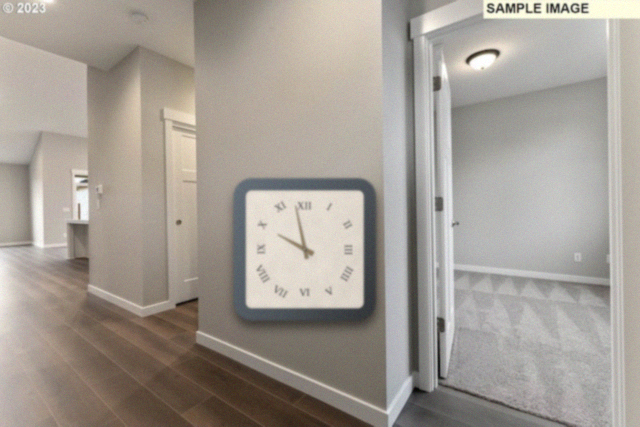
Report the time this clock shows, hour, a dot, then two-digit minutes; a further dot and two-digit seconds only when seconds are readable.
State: 9.58
